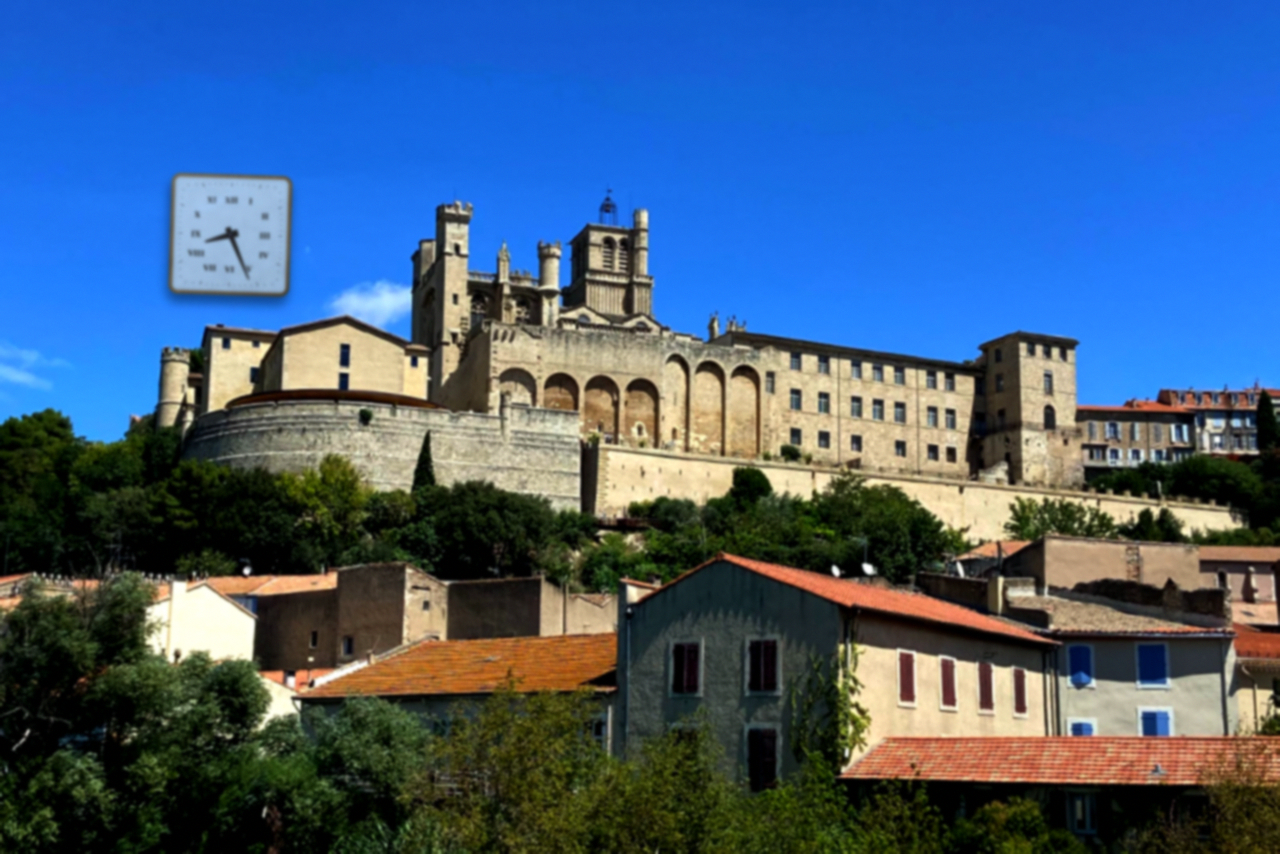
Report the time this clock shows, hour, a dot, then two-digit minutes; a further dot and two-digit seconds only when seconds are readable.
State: 8.26
